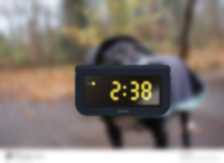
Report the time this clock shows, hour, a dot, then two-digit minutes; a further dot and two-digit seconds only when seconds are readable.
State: 2.38
